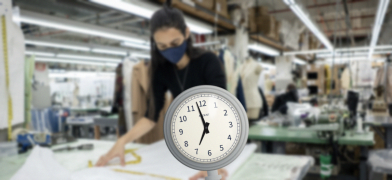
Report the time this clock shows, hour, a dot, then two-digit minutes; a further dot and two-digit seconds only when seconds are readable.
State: 6.58
